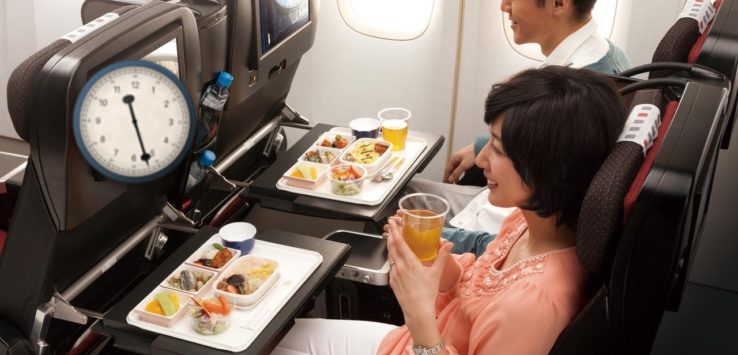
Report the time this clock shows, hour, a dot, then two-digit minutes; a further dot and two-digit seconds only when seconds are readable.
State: 11.27
